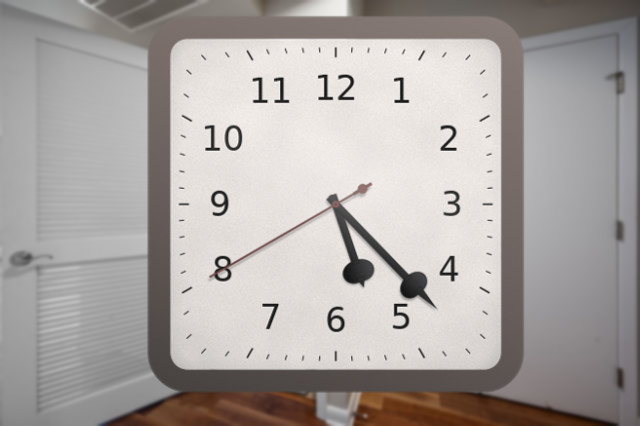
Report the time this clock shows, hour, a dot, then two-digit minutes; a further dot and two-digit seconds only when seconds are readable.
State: 5.22.40
